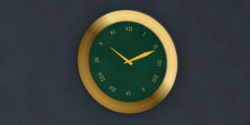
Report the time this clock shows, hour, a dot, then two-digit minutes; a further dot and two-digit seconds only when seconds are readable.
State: 10.11
